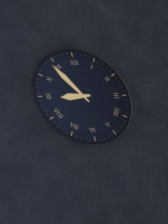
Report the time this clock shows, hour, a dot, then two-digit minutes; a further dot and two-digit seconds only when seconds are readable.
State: 8.54
